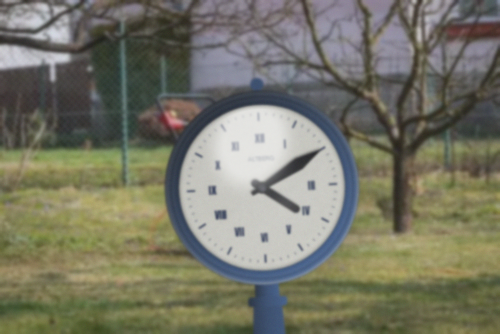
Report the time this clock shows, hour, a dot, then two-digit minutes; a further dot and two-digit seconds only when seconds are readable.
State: 4.10
